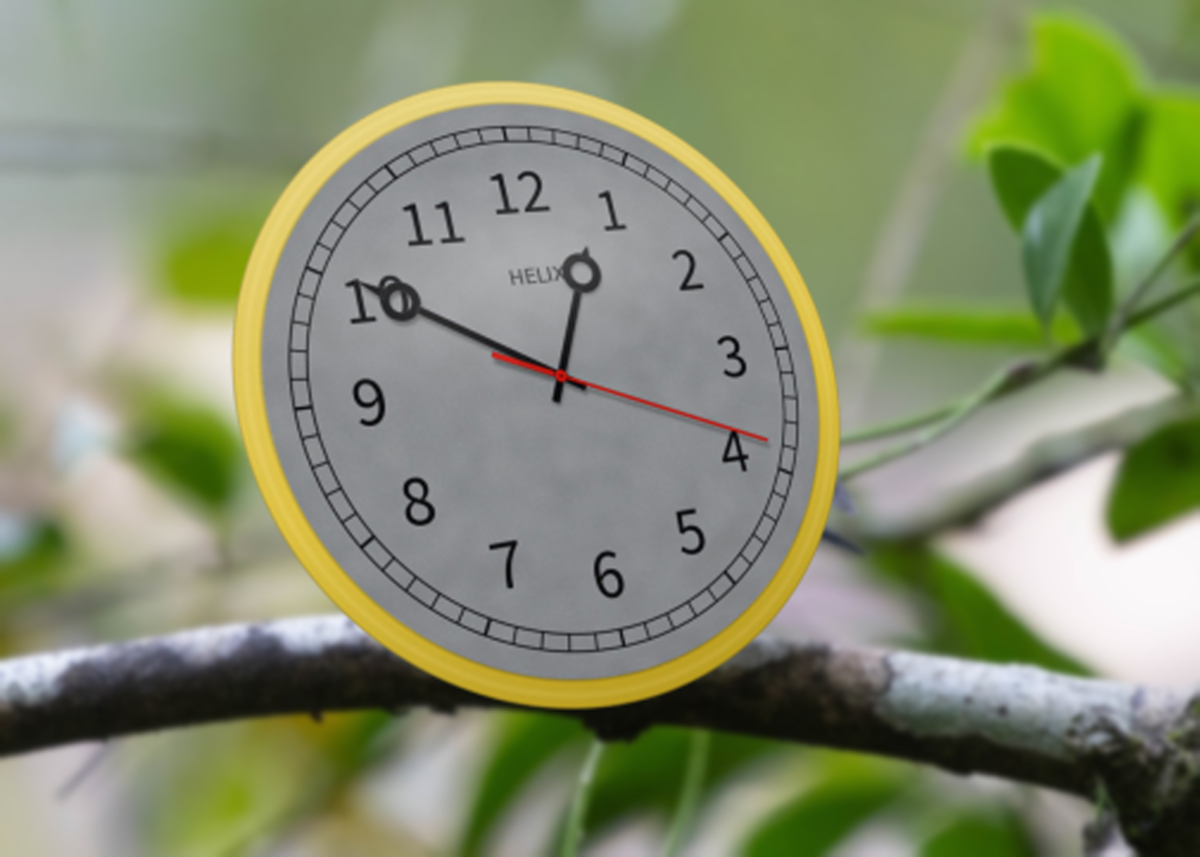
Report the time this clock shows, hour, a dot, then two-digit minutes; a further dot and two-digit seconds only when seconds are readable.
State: 12.50.19
